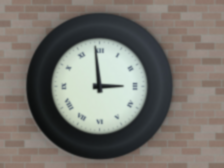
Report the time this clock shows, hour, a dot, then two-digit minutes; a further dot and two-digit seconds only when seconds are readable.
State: 2.59
